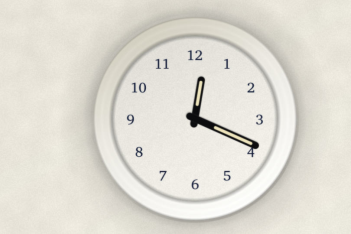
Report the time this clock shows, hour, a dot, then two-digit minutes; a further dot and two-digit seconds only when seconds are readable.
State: 12.19
